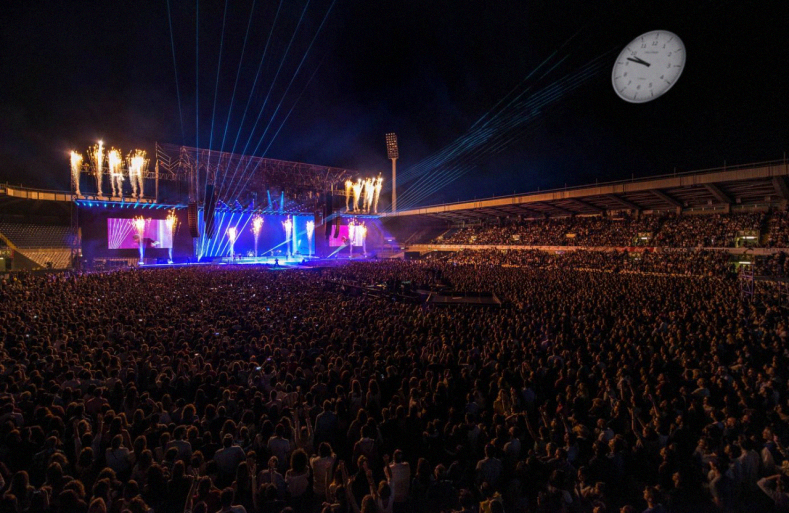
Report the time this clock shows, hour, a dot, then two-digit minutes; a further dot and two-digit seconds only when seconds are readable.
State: 9.47
